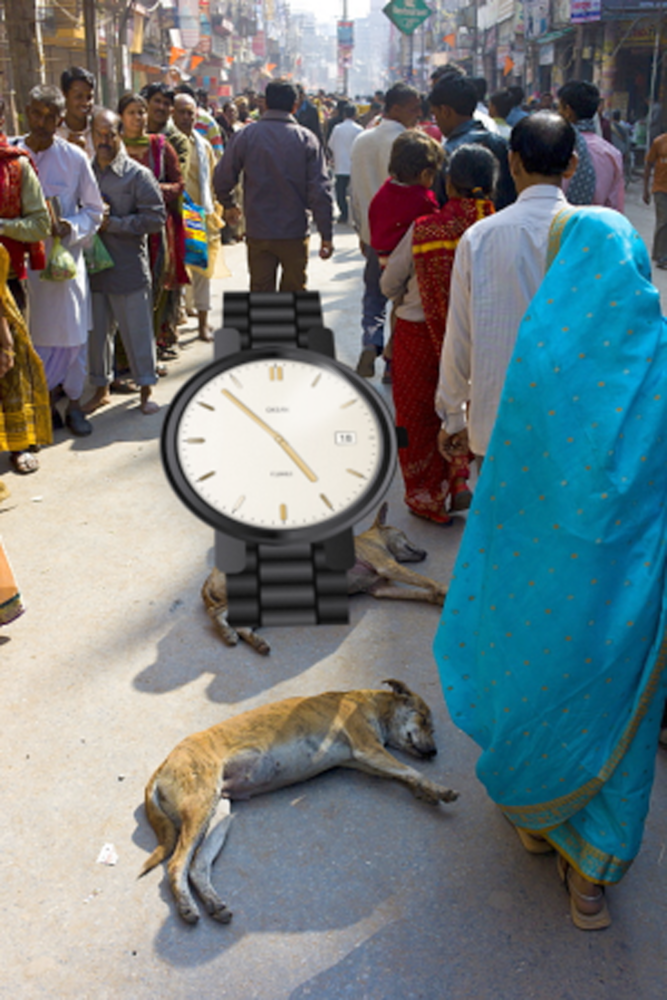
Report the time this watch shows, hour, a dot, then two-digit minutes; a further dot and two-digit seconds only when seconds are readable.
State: 4.53
